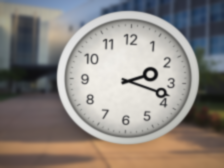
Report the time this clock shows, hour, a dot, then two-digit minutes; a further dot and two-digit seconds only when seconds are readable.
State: 2.18
